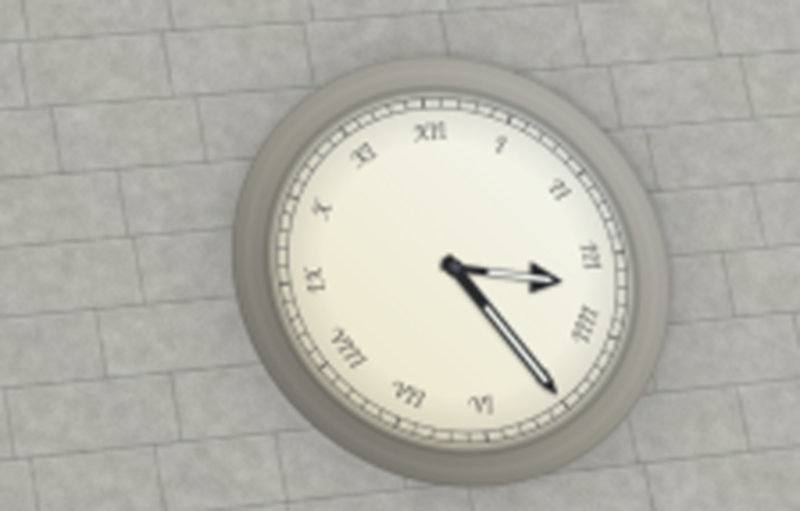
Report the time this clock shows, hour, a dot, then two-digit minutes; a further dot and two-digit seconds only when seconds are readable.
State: 3.25
